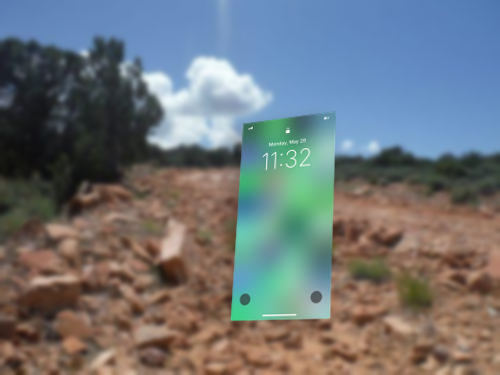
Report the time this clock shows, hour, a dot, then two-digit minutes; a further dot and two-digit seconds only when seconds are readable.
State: 11.32
